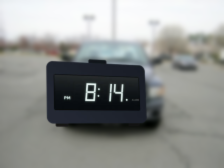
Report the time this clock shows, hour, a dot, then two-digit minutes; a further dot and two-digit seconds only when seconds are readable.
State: 8.14
